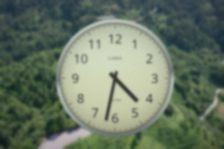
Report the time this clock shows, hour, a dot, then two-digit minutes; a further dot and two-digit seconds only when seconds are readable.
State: 4.32
